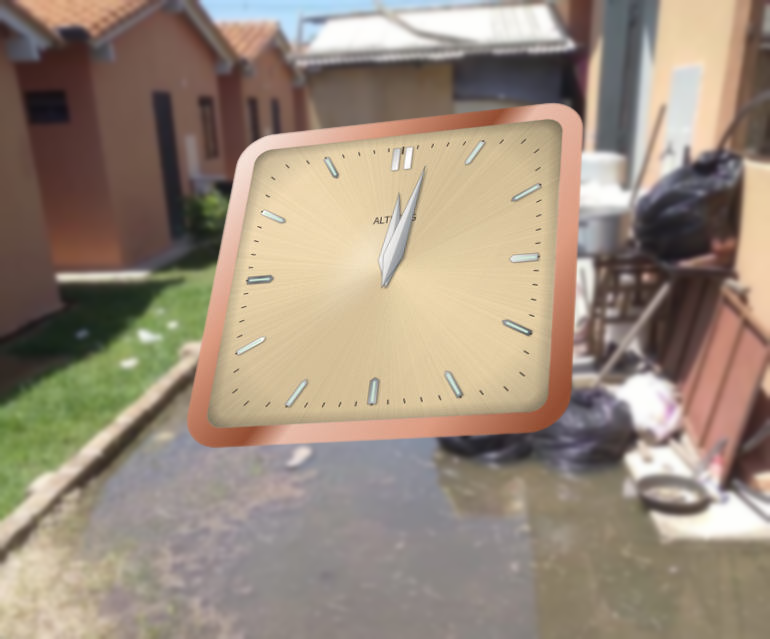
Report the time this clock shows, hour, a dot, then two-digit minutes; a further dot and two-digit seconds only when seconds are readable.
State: 12.02
